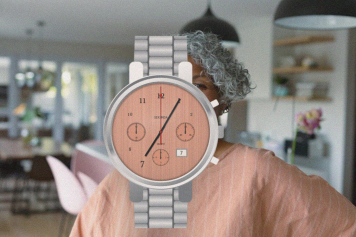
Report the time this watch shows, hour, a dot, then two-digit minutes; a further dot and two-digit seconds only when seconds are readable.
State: 7.05
